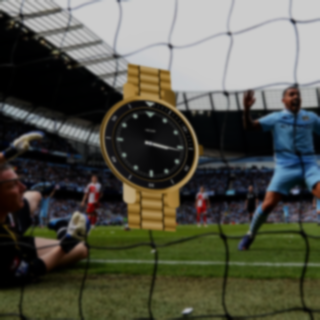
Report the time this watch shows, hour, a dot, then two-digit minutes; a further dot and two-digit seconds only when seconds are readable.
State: 3.16
